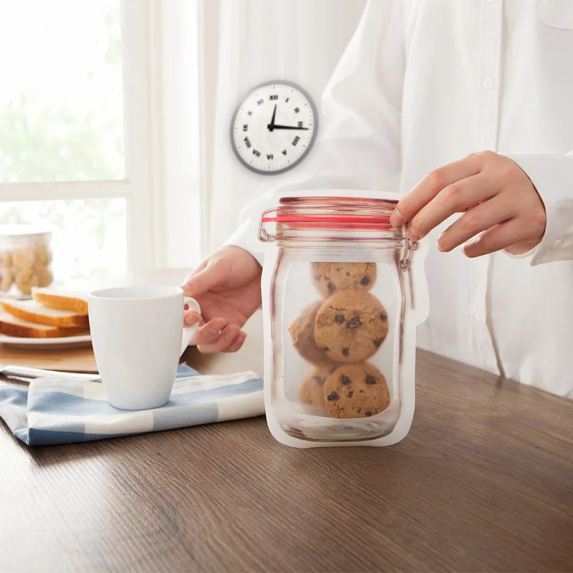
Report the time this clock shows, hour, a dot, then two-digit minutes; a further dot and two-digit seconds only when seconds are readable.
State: 12.16
